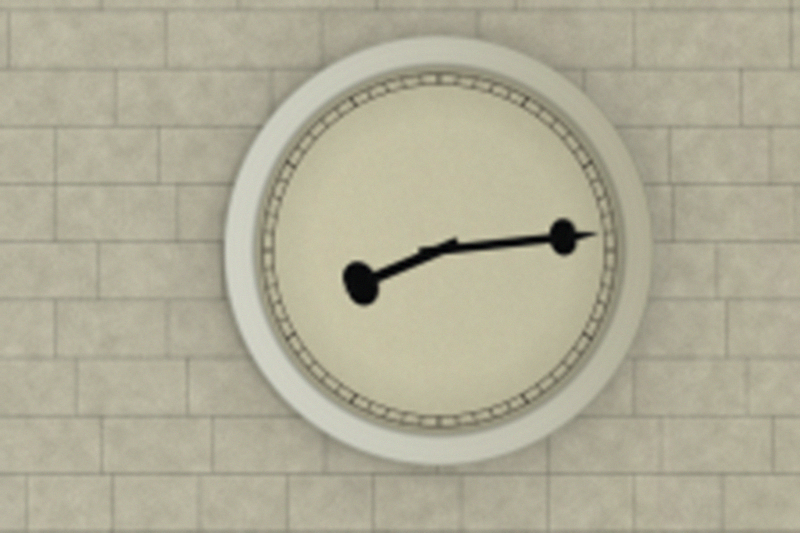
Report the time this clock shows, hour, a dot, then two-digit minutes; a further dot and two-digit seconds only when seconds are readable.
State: 8.14
